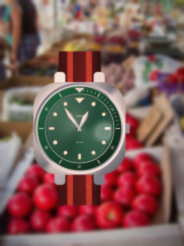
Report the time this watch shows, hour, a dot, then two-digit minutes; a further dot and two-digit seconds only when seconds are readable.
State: 12.54
